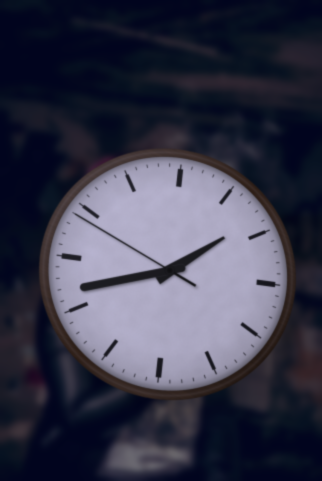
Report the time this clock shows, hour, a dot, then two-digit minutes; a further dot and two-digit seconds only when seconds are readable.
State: 1.41.49
